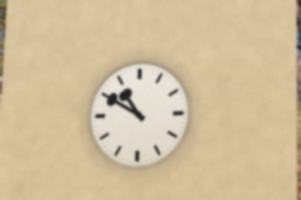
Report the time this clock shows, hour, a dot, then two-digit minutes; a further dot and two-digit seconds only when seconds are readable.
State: 10.50
